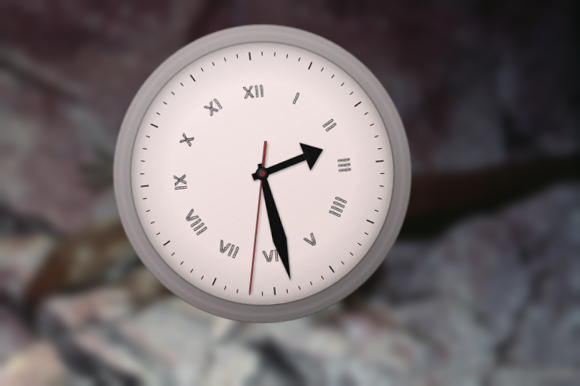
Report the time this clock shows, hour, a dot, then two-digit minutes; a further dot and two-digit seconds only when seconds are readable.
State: 2.28.32
